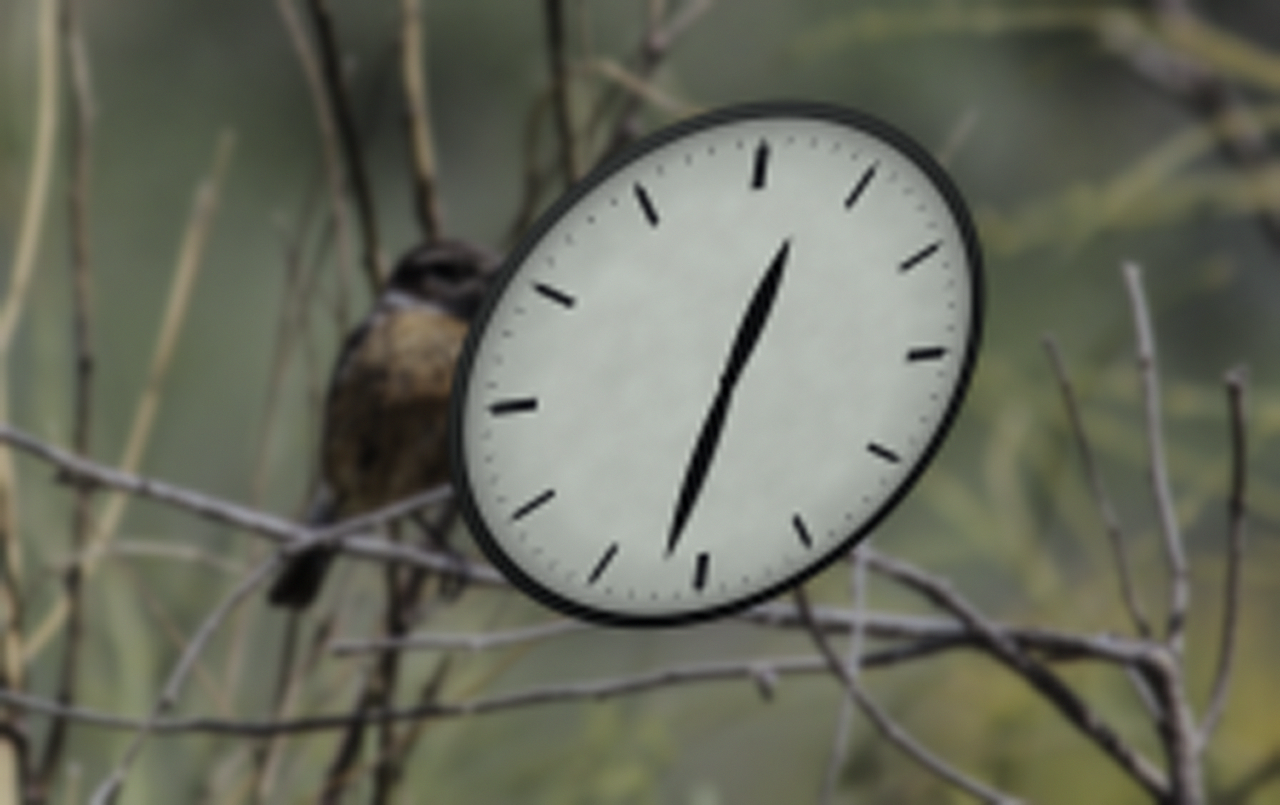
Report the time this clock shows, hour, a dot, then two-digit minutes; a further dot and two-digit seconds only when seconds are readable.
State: 12.32
